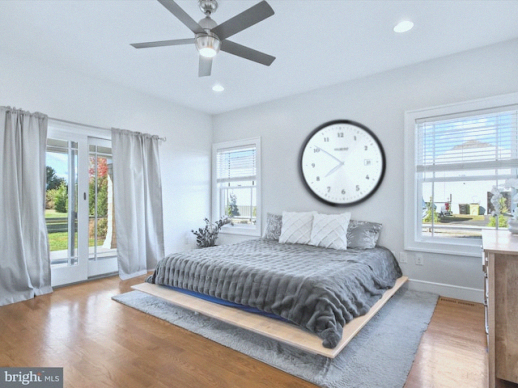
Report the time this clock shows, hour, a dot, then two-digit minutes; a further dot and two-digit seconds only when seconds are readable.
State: 7.51
